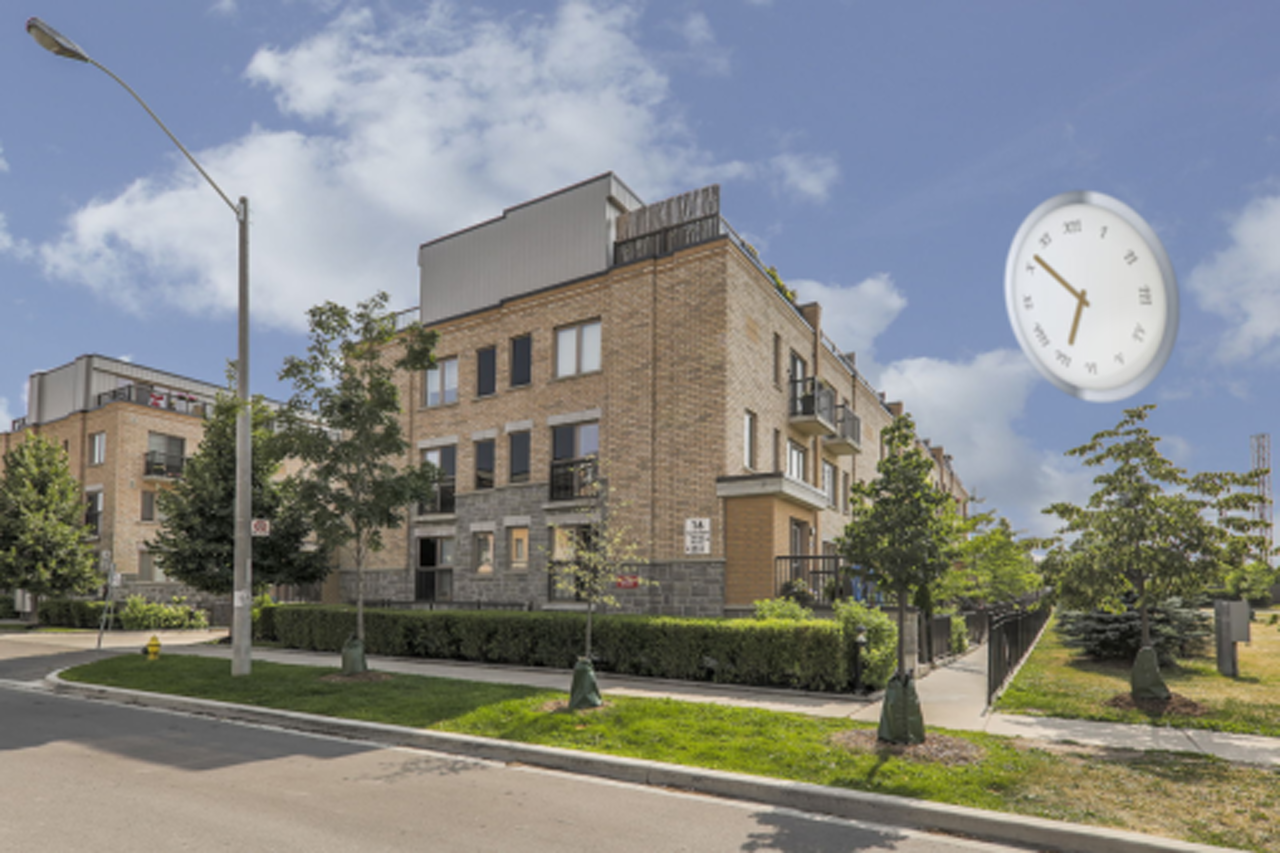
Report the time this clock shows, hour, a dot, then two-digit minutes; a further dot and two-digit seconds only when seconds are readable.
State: 6.52
